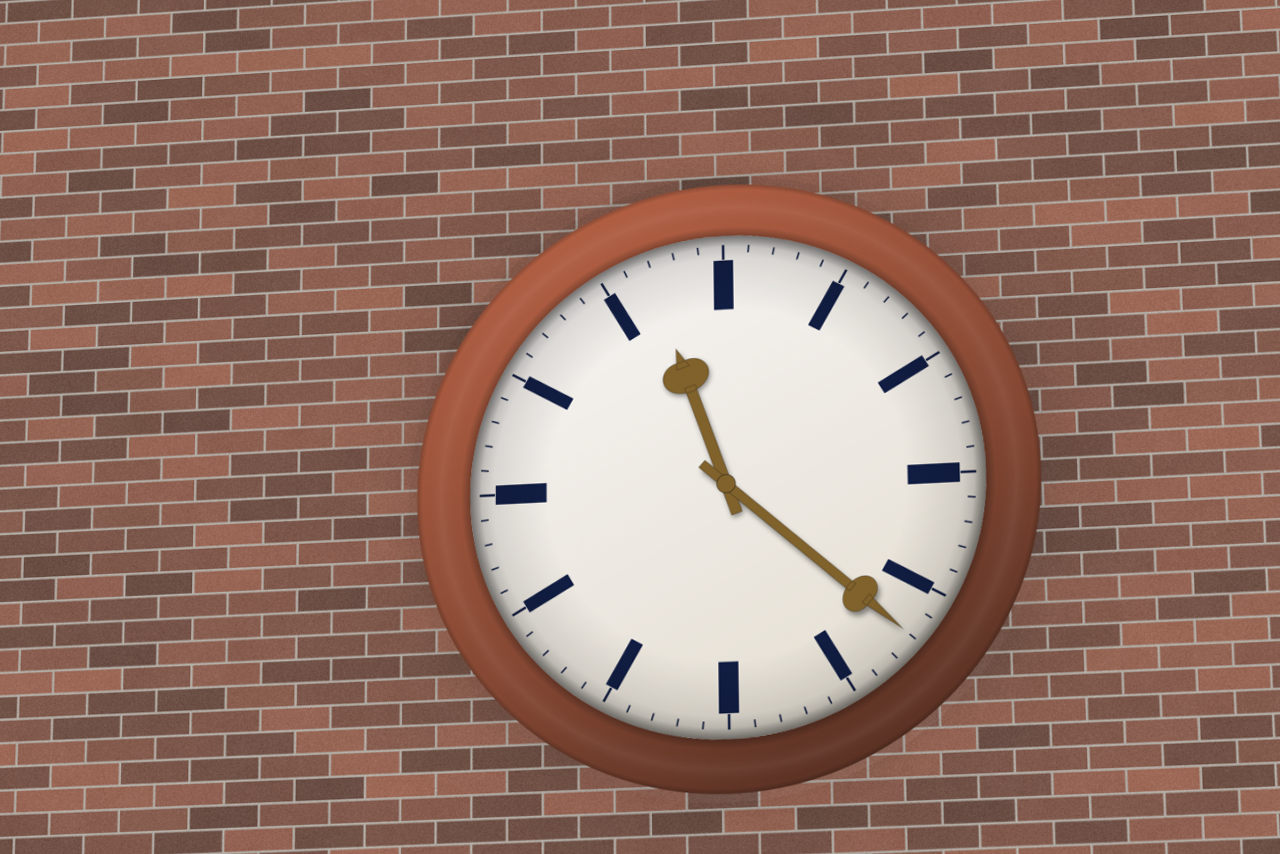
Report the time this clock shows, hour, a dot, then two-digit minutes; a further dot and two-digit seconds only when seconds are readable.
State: 11.22
